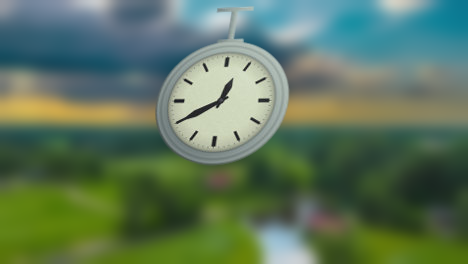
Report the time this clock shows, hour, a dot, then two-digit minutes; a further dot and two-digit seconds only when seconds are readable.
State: 12.40
